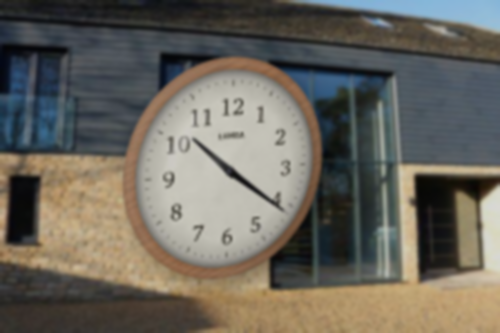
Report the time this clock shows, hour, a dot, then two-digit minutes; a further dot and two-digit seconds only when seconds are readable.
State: 10.21
